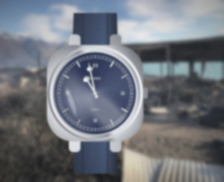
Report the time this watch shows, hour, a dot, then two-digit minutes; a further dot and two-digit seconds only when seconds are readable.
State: 10.58
